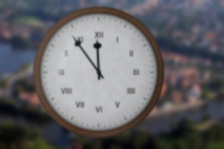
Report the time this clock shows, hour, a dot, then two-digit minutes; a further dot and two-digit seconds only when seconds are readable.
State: 11.54
